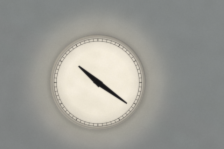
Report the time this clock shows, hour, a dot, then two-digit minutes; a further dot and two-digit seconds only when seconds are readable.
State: 10.21
